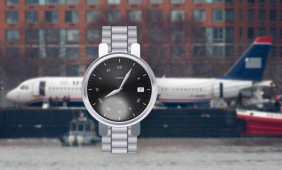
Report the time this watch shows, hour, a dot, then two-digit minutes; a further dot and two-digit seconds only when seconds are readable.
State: 8.05
